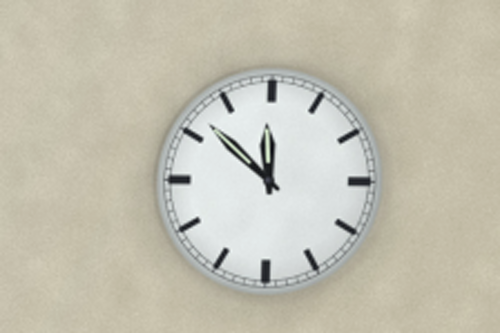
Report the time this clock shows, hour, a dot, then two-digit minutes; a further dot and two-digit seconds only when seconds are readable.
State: 11.52
